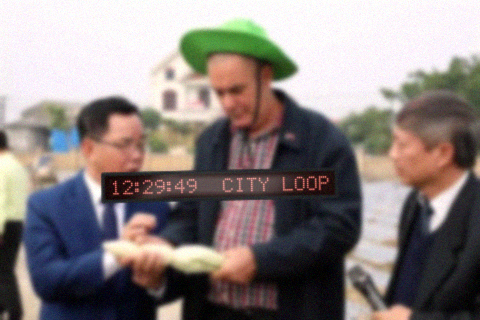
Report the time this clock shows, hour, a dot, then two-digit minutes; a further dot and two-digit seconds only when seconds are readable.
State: 12.29.49
